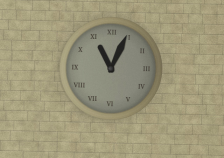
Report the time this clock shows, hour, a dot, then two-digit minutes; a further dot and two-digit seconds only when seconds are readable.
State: 11.04
